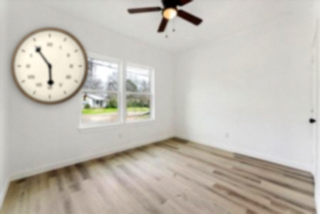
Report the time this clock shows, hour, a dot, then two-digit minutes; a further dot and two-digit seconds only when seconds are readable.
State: 5.54
